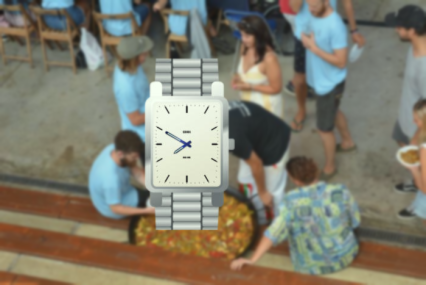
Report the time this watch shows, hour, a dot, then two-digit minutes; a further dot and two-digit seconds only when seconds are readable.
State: 7.50
